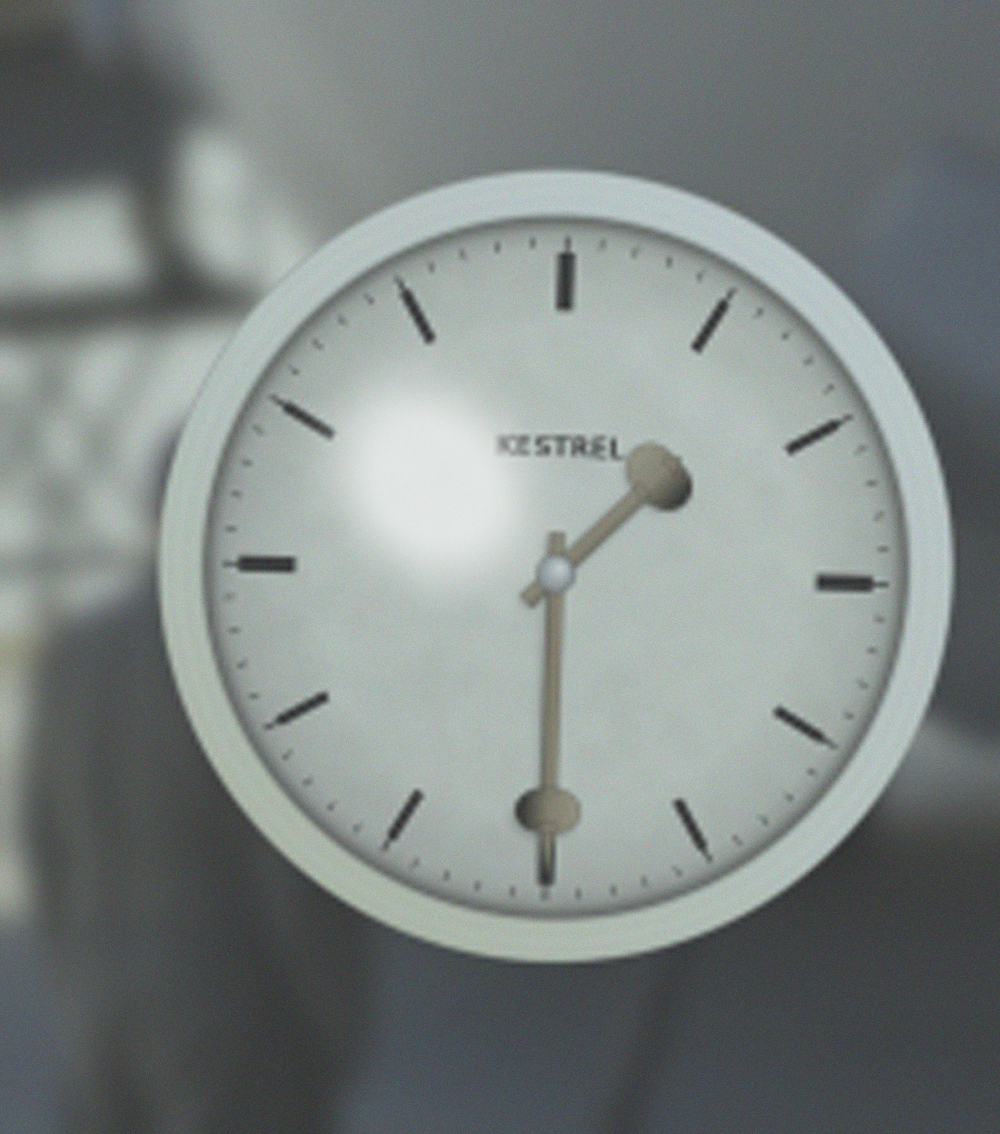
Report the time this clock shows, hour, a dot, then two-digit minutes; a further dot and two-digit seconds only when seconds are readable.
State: 1.30
